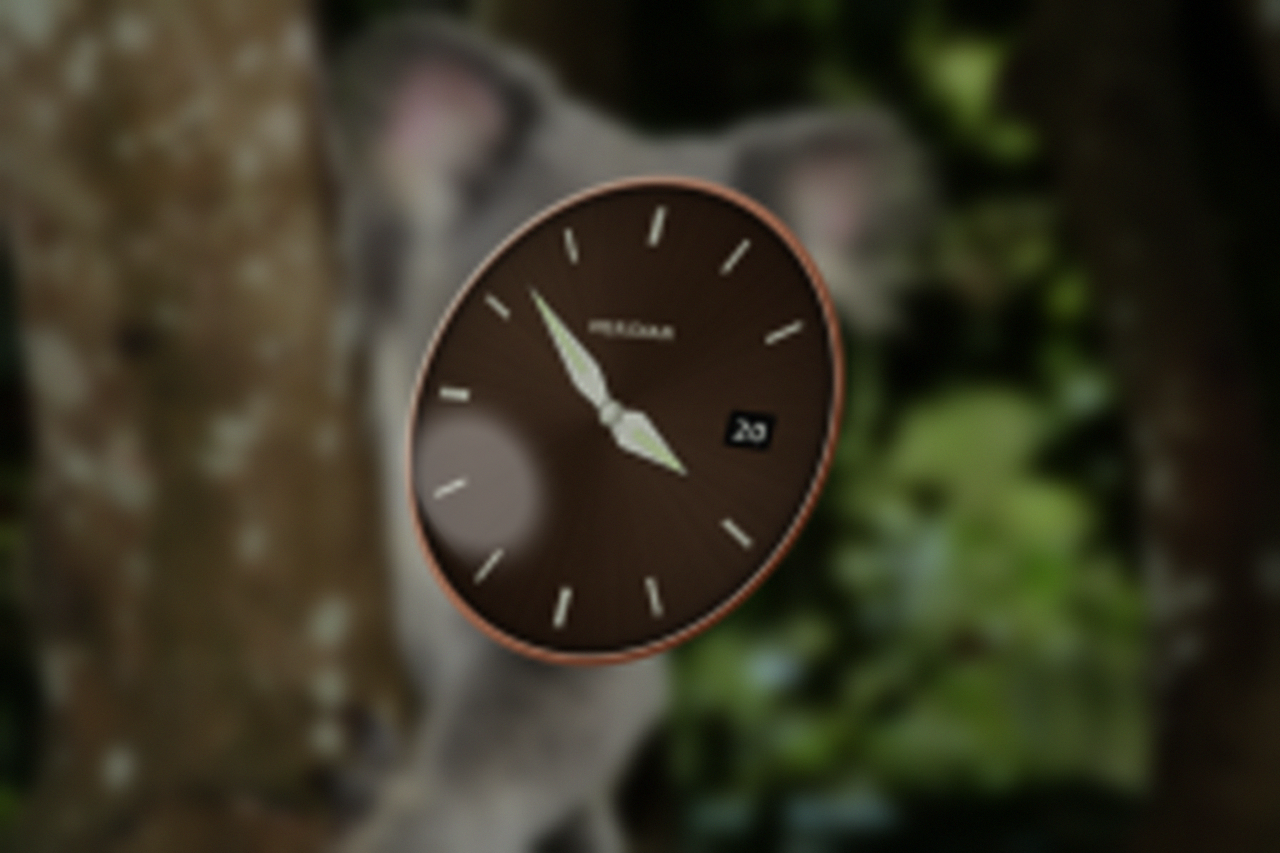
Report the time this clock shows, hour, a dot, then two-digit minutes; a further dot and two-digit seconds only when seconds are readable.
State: 3.52
